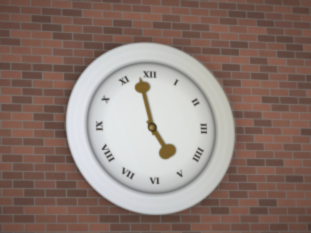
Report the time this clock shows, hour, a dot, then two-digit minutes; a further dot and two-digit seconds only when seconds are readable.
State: 4.58
